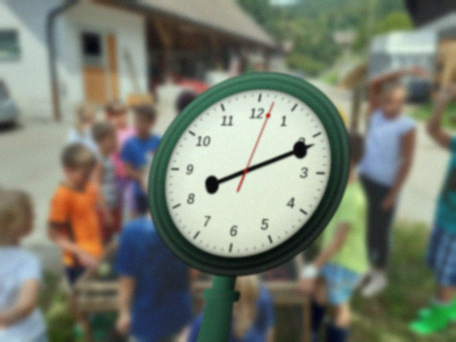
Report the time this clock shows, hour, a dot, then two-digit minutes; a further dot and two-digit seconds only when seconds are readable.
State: 8.11.02
